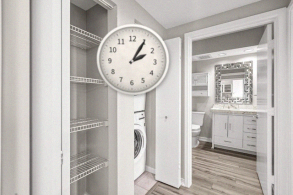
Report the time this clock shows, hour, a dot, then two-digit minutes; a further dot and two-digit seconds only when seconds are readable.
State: 2.05
